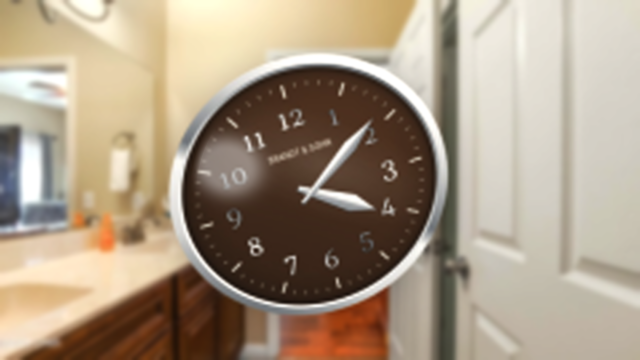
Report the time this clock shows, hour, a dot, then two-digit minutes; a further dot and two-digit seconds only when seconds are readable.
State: 4.09
